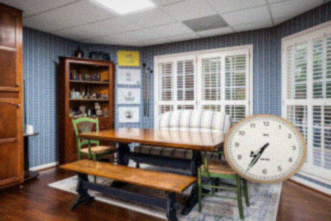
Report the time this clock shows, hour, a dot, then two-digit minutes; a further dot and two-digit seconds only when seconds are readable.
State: 7.35
